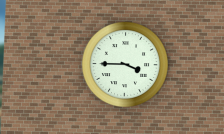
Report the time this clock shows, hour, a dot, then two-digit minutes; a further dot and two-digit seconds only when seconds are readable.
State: 3.45
